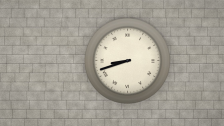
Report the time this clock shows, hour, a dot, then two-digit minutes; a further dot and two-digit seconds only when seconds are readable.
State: 8.42
